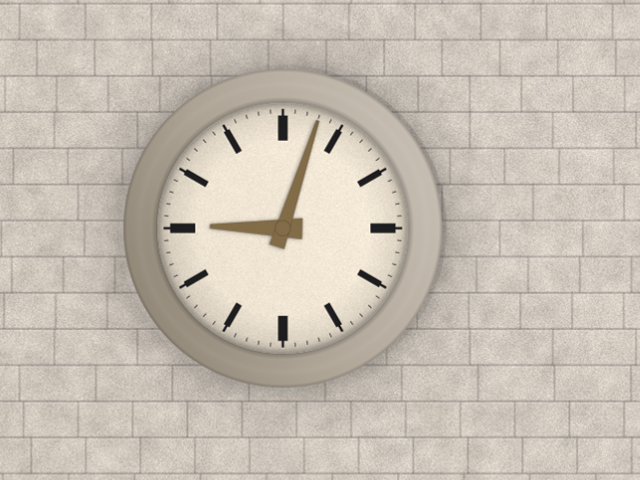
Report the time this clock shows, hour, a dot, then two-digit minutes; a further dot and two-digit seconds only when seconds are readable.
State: 9.03
